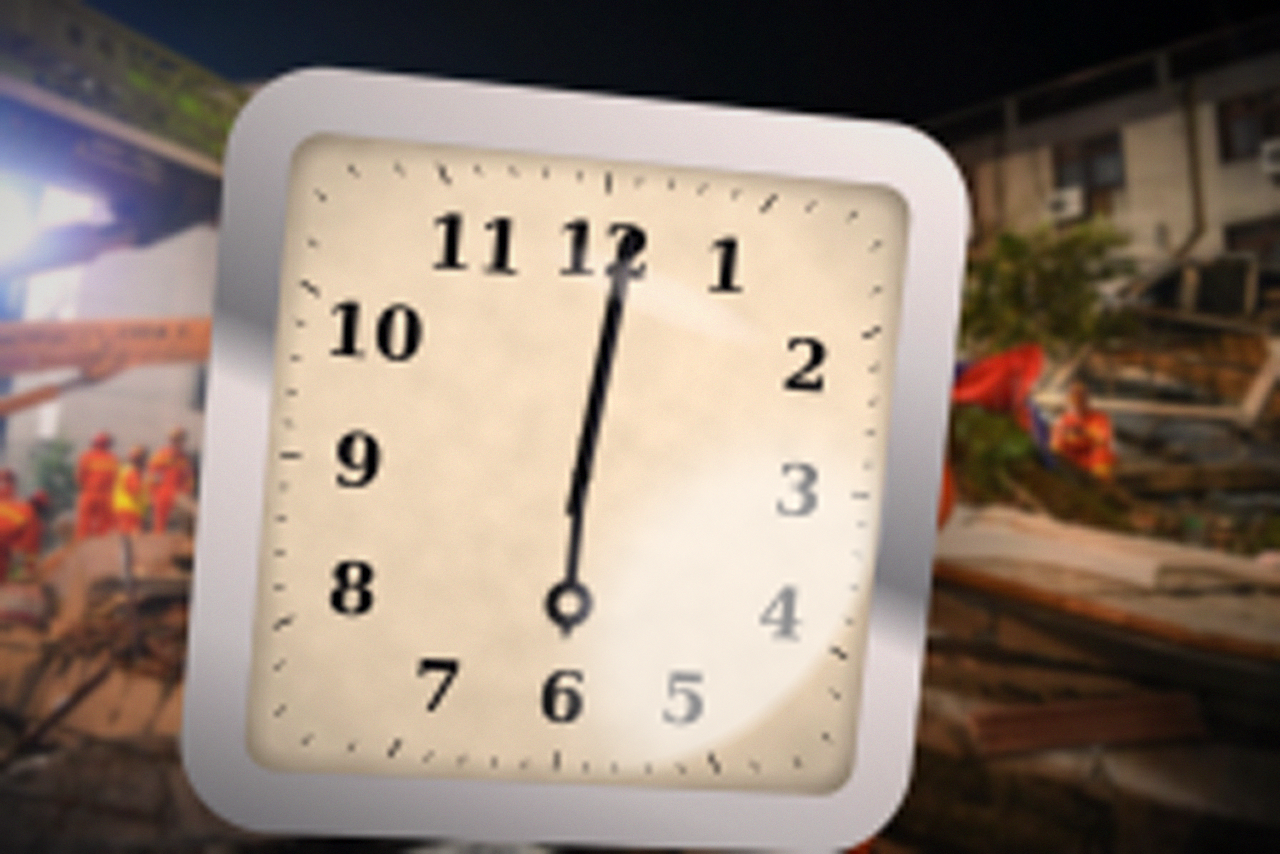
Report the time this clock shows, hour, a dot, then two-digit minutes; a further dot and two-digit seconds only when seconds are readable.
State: 6.01
